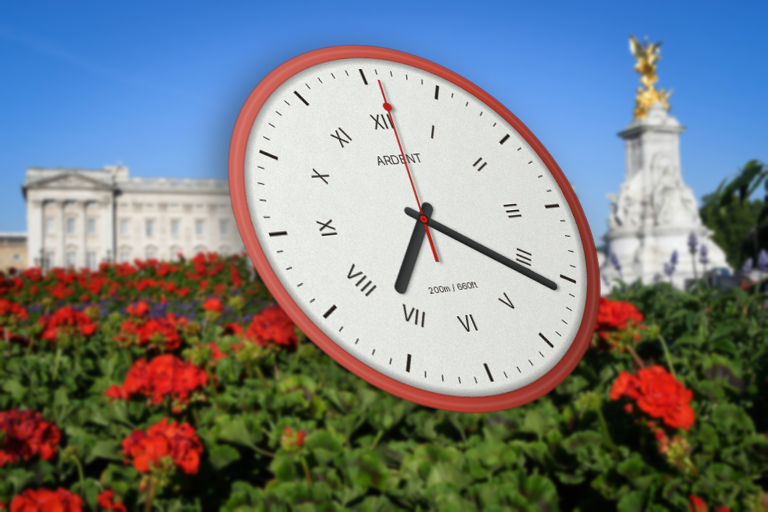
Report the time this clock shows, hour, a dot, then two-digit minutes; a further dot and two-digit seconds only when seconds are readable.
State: 7.21.01
